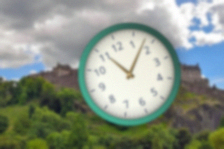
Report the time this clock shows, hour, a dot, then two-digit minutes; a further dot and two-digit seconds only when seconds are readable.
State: 11.08
